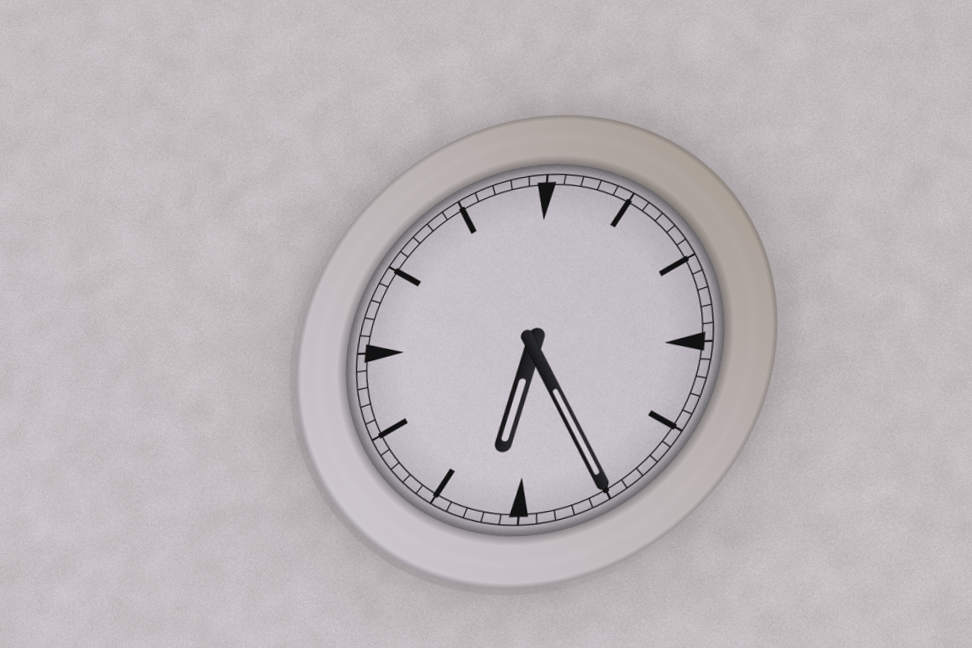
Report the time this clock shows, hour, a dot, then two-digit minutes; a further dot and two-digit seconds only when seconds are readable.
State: 6.25
